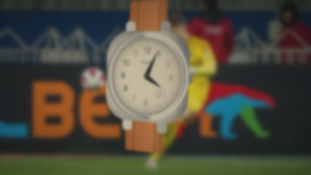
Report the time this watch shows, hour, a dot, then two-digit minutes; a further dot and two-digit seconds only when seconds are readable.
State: 4.04
